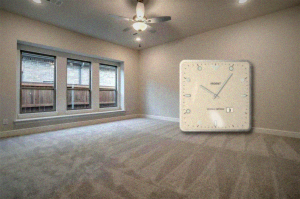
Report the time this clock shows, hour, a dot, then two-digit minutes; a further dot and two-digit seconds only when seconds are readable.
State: 10.06
